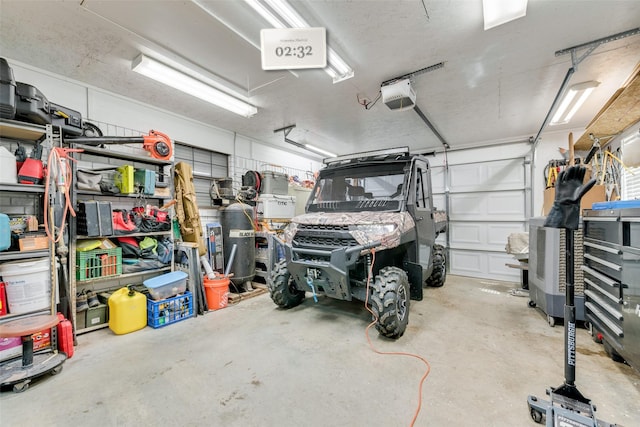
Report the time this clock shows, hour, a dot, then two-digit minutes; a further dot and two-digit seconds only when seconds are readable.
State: 2.32
